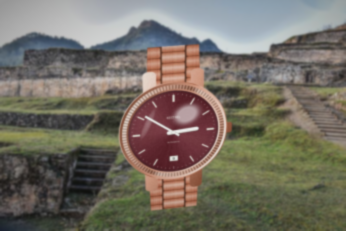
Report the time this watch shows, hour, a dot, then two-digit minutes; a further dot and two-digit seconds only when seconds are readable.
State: 2.51
